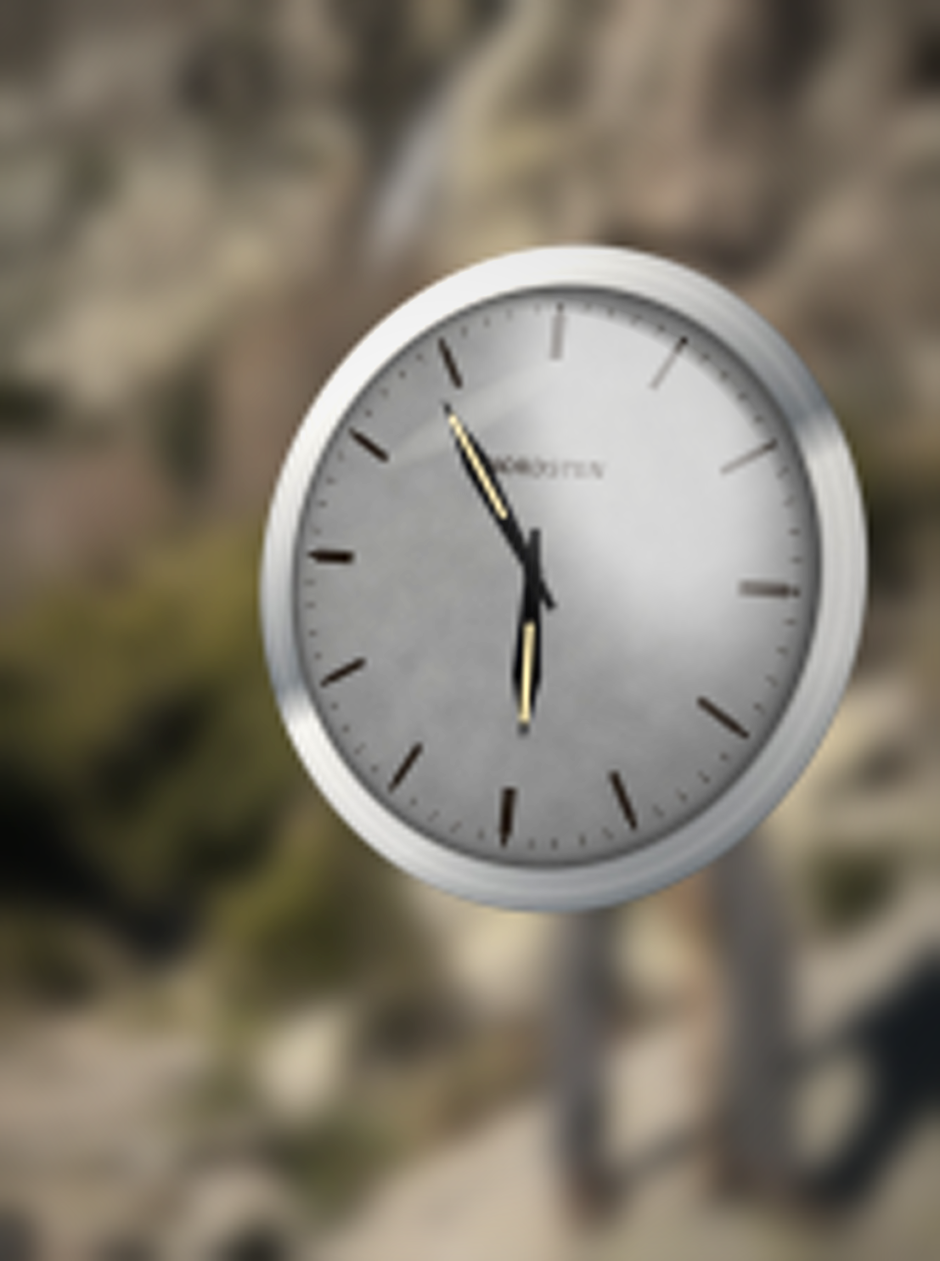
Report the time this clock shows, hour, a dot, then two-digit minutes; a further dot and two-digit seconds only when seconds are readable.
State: 5.54
